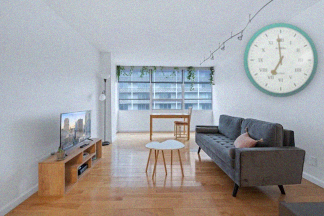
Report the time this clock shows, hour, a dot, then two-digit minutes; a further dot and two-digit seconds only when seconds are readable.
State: 6.59
